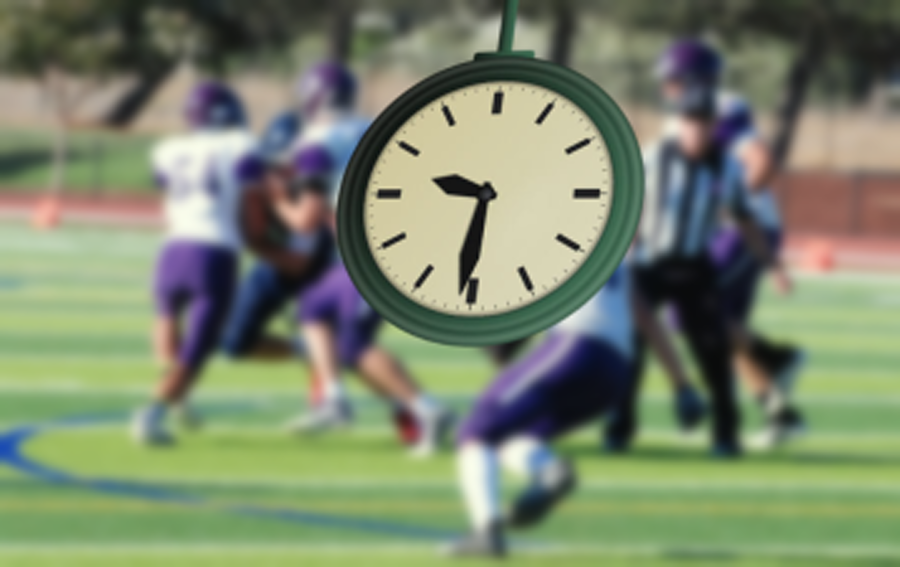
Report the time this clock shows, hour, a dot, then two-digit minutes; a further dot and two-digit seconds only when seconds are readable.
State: 9.31
